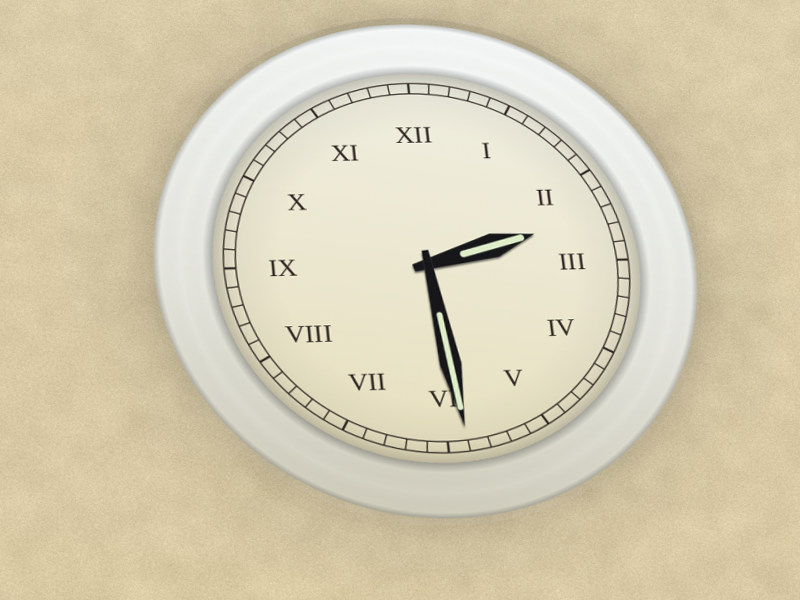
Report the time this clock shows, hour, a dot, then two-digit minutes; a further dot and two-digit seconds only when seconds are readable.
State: 2.29
